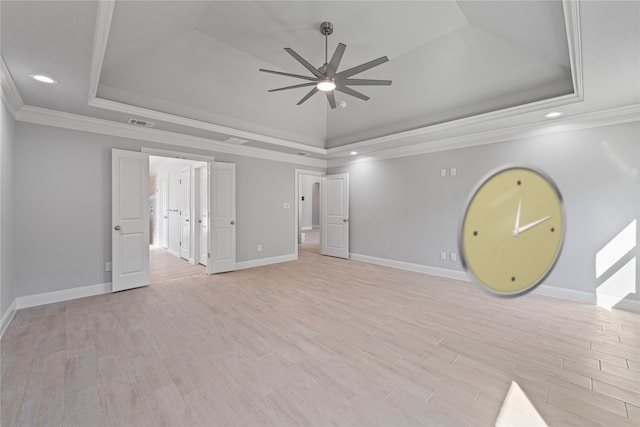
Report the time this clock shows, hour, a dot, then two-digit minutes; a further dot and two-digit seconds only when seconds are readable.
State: 12.12
